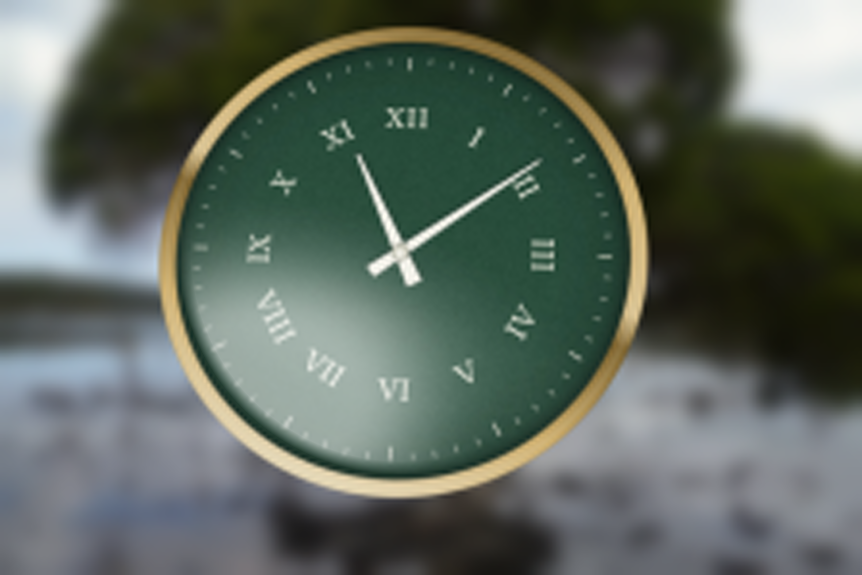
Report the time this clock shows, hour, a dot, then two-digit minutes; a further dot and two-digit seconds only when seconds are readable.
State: 11.09
